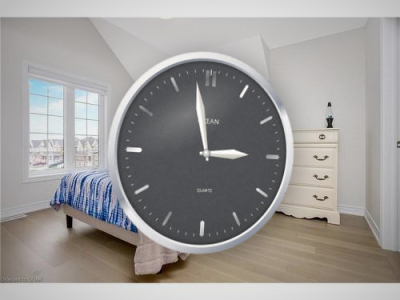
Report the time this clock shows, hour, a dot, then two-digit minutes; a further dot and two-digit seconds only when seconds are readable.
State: 2.58
